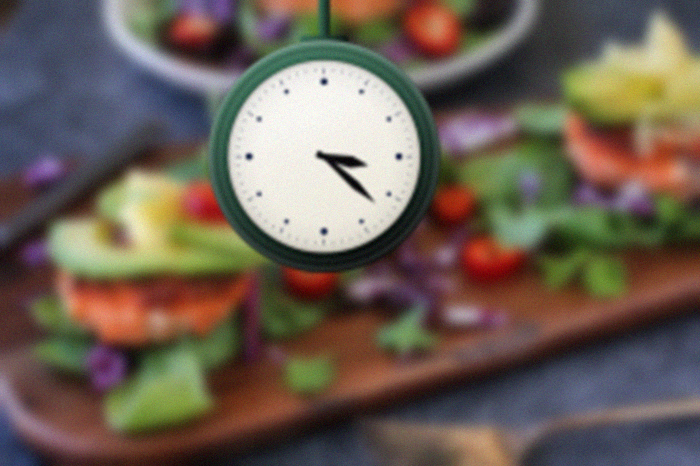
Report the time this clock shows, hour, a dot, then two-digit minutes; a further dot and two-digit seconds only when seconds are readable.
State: 3.22
